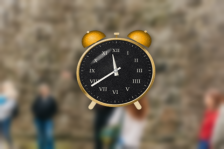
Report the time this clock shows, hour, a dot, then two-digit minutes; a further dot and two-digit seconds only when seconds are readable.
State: 11.39
